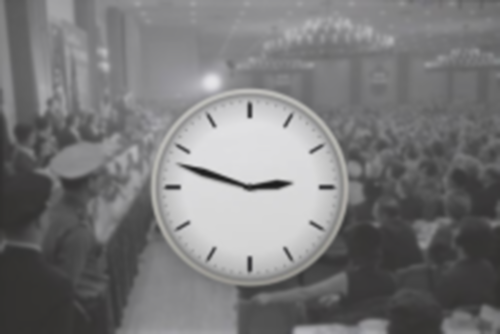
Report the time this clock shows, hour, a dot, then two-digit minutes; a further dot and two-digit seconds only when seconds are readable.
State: 2.48
